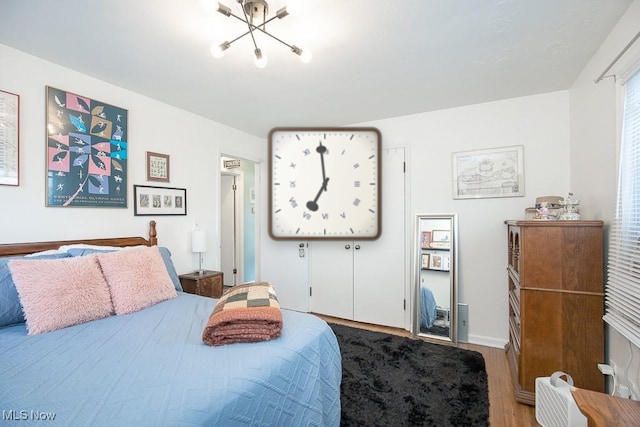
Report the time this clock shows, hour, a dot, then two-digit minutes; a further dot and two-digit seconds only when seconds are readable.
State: 6.59
